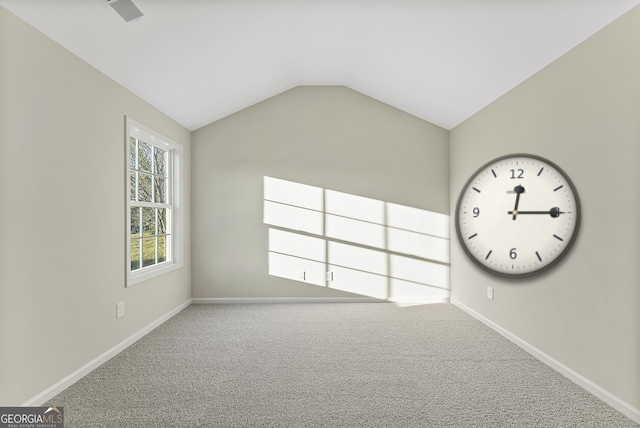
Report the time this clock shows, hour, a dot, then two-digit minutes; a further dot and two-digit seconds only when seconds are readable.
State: 12.15
